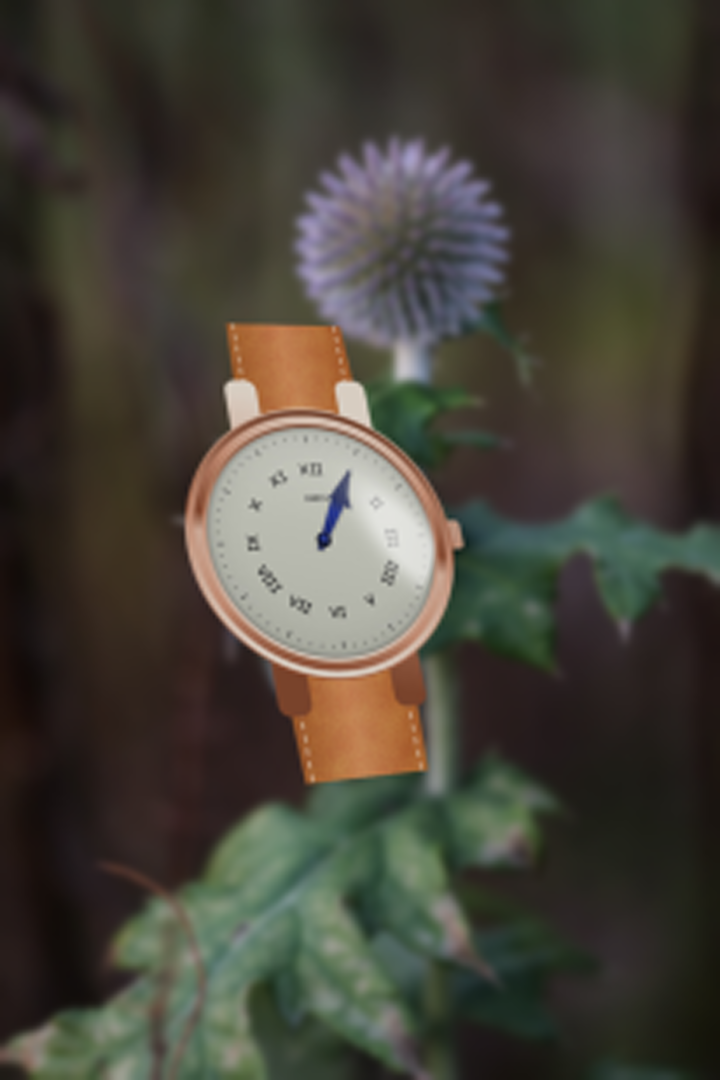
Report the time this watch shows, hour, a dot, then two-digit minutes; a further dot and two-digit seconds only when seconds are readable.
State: 1.05
